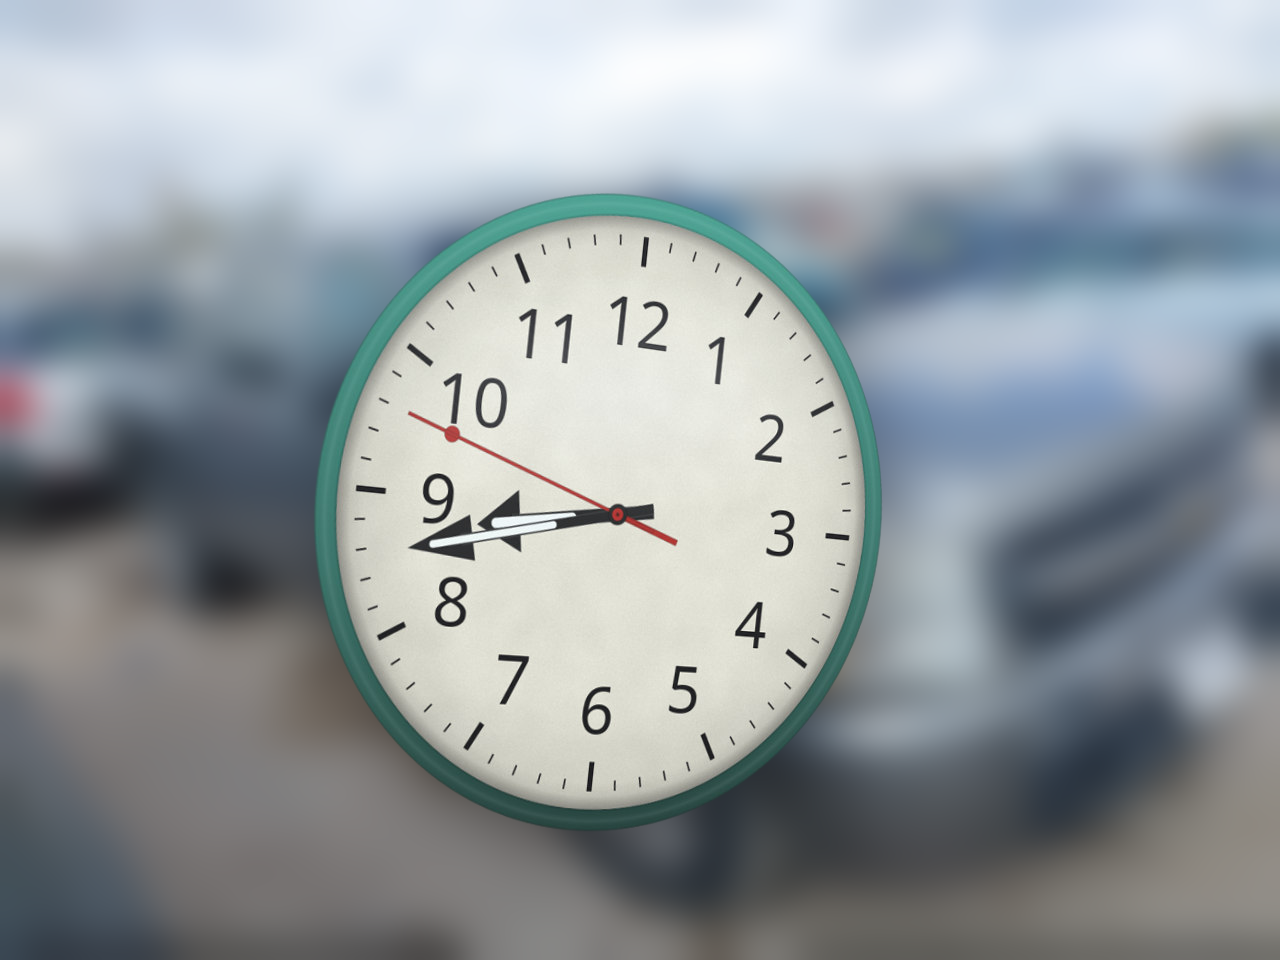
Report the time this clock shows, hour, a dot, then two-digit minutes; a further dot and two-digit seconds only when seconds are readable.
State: 8.42.48
